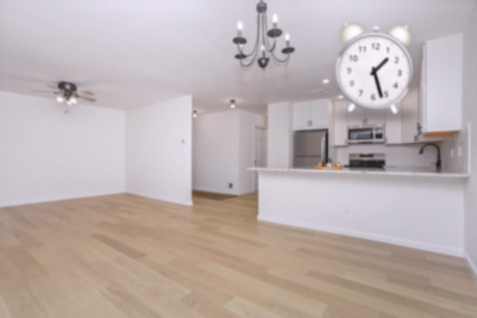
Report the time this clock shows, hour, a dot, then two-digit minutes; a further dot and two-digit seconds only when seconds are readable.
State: 1.27
